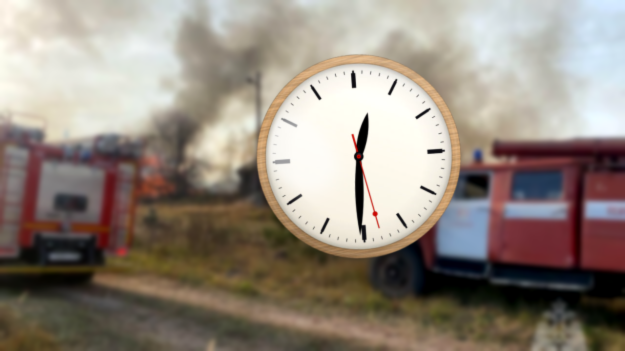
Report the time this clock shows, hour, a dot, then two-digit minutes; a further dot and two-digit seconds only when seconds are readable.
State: 12.30.28
